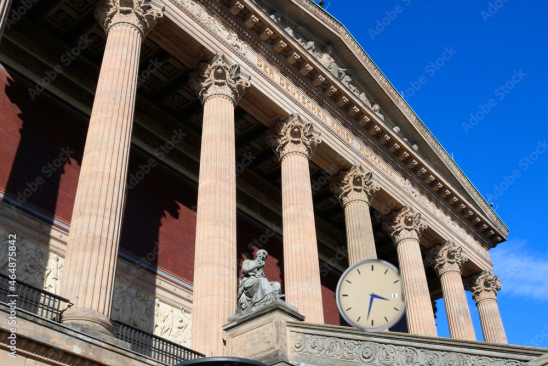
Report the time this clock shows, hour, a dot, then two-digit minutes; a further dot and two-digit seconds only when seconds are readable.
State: 3.32
